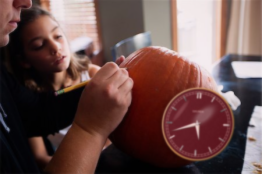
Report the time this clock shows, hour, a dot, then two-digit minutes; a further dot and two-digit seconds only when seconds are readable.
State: 5.42
